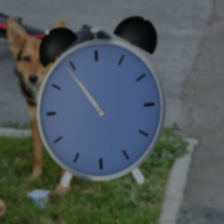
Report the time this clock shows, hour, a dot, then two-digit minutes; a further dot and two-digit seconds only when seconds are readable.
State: 10.54
